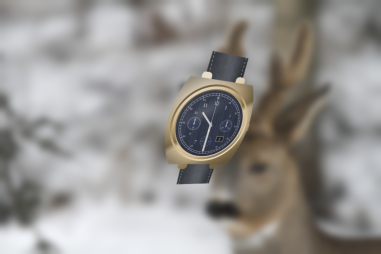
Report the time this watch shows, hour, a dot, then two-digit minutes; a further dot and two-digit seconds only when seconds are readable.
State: 10.30
